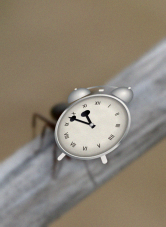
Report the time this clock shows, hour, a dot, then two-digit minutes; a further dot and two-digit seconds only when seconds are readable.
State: 10.48
